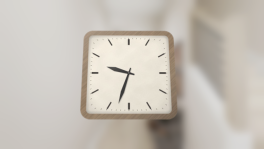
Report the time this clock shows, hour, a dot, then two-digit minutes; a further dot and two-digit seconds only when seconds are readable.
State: 9.33
